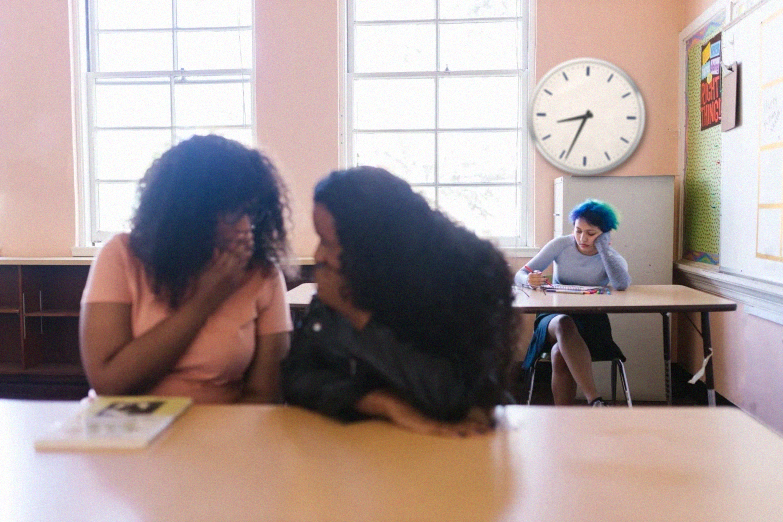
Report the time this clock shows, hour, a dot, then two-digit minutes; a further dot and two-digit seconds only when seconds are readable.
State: 8.34
